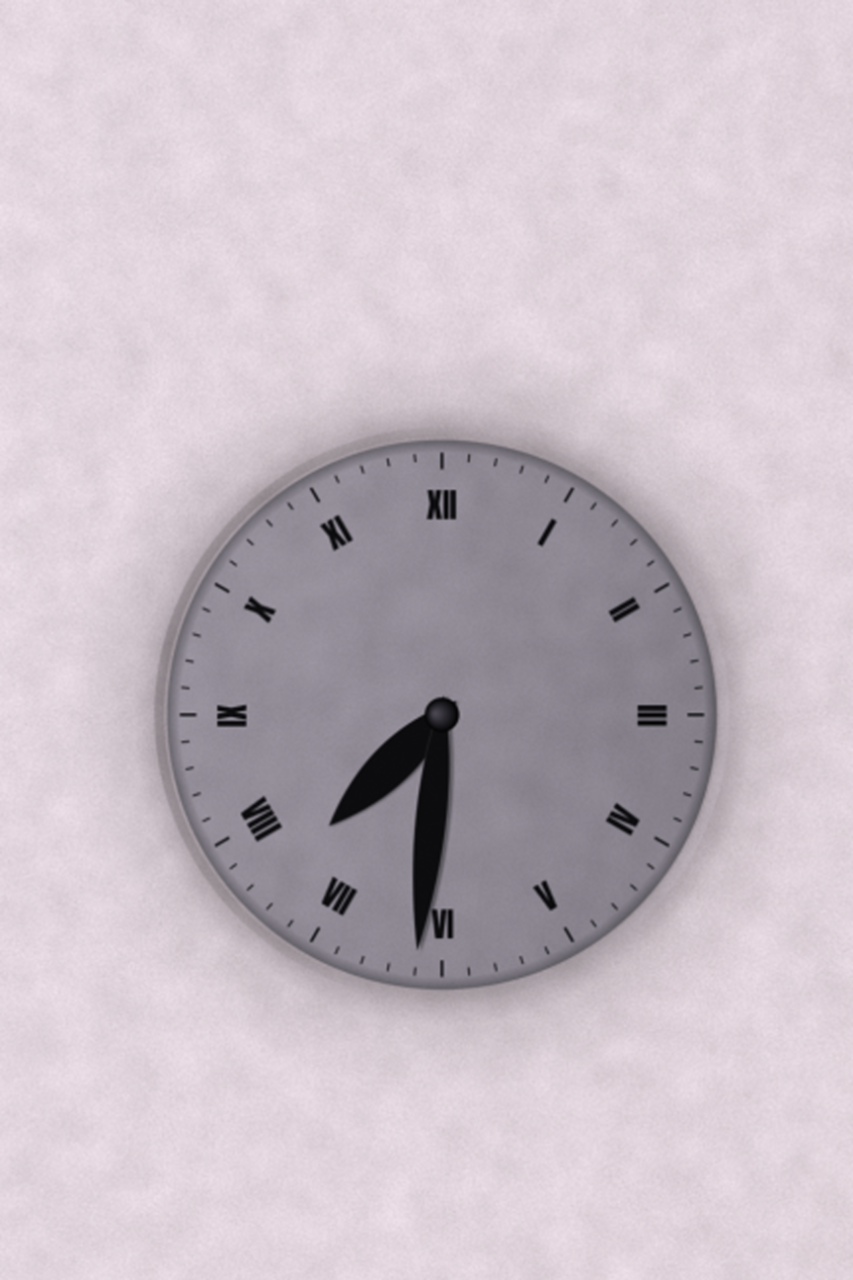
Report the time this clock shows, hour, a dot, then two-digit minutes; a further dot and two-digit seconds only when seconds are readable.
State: 7.31
